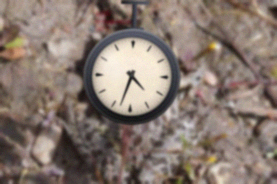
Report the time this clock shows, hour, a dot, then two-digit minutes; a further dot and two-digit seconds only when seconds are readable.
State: 4.33
